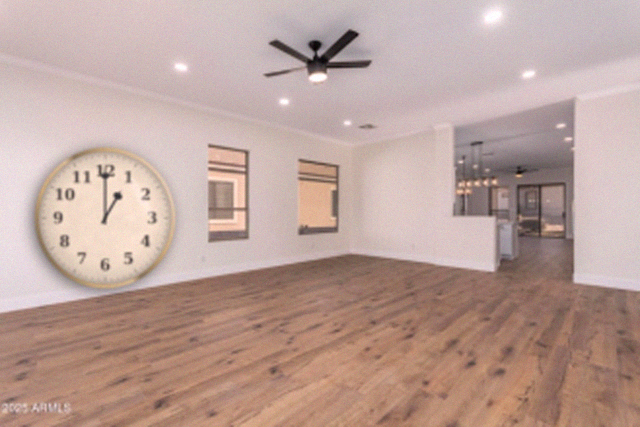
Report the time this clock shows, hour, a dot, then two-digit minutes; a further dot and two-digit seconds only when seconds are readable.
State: 1.00
